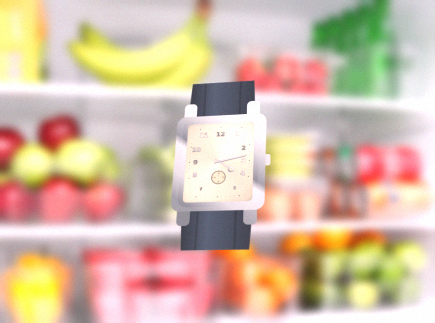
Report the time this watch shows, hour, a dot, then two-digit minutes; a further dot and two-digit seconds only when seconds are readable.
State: 4.13
